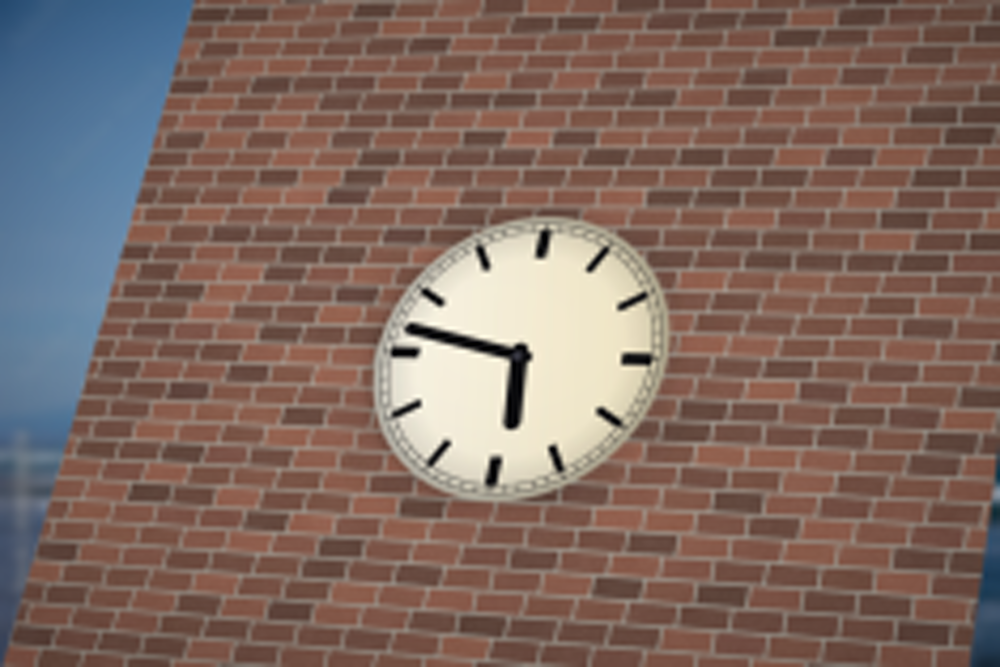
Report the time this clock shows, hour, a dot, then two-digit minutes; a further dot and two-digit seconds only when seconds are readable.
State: 5.47
